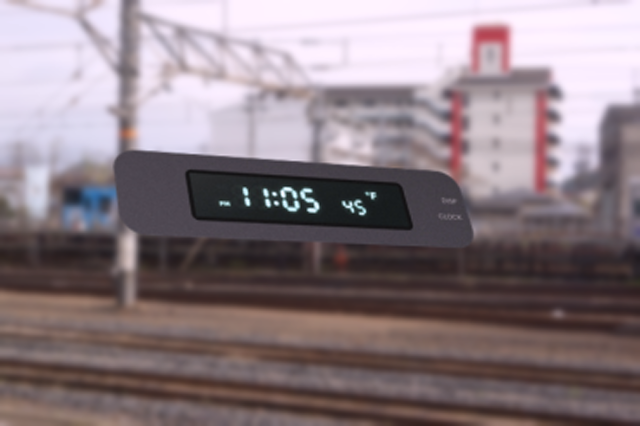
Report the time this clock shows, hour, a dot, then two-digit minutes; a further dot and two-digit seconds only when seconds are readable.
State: 11.05
